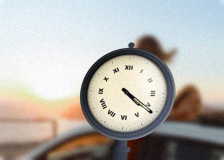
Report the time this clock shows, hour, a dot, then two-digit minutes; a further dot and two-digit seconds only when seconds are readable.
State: 4.21
